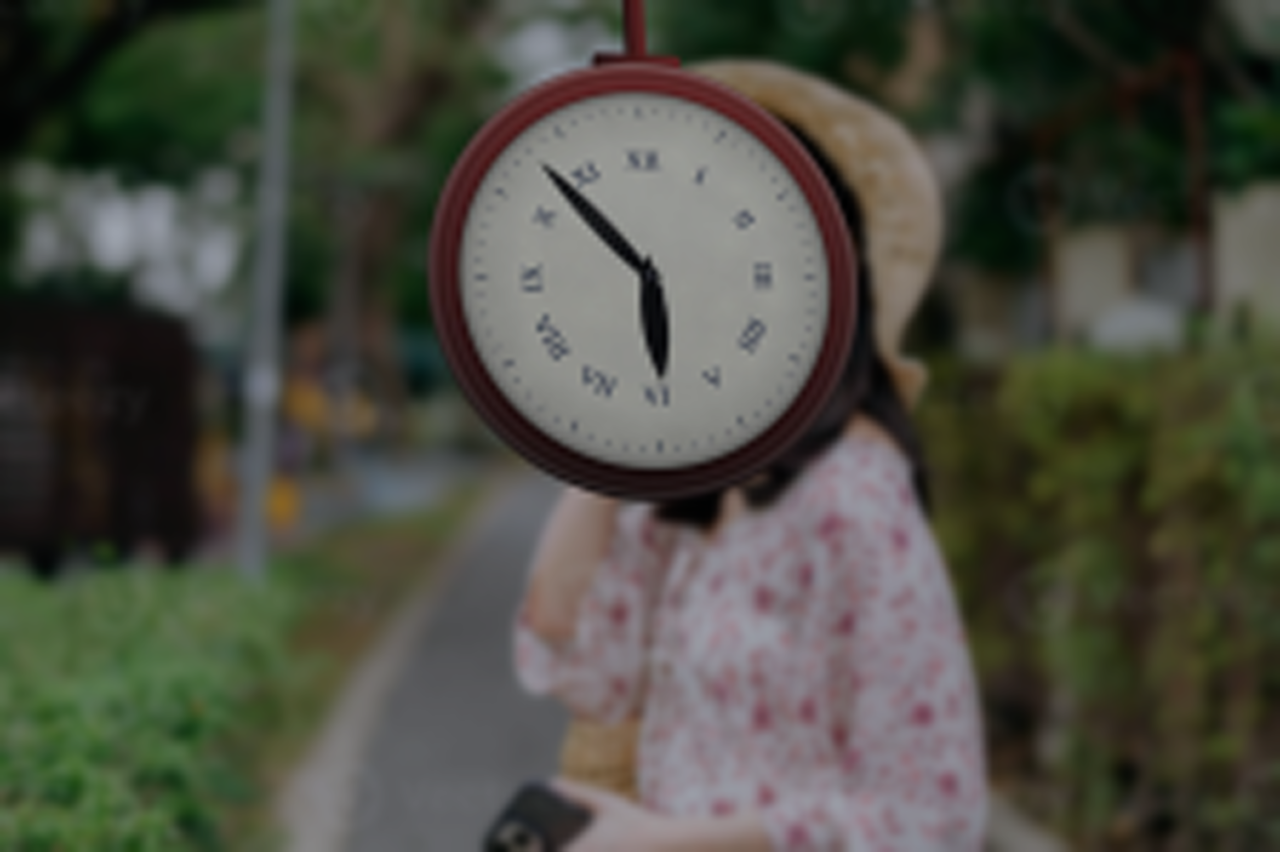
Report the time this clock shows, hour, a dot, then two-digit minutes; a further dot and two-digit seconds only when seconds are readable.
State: 5.53
